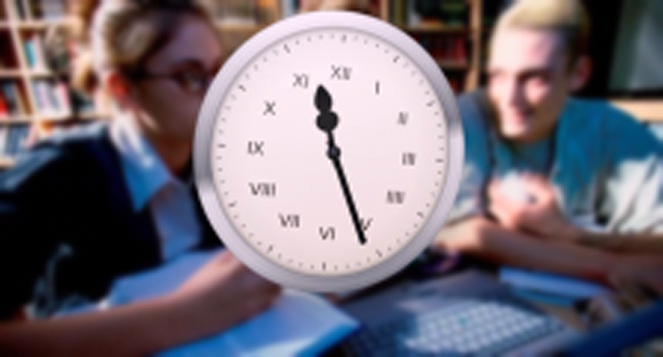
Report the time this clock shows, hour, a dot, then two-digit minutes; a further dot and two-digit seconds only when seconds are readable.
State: 11.26
